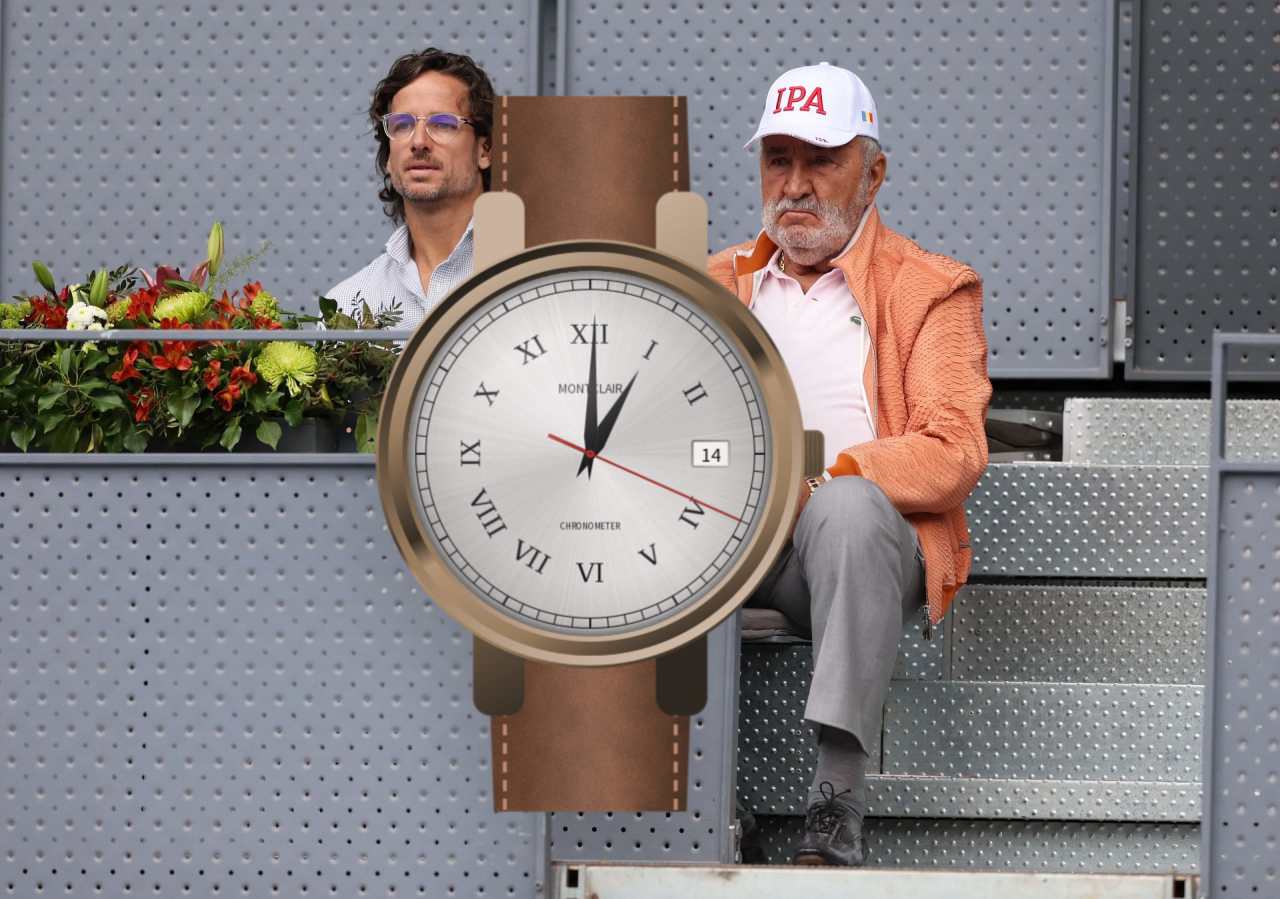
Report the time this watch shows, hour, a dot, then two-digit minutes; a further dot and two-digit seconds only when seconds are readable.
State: 1.00.19
